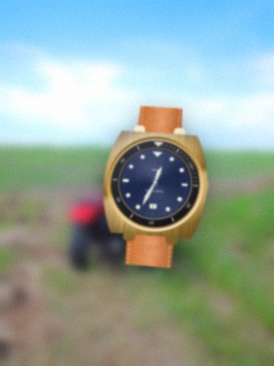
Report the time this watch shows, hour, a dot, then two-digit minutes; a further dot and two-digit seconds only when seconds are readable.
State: 12.34
